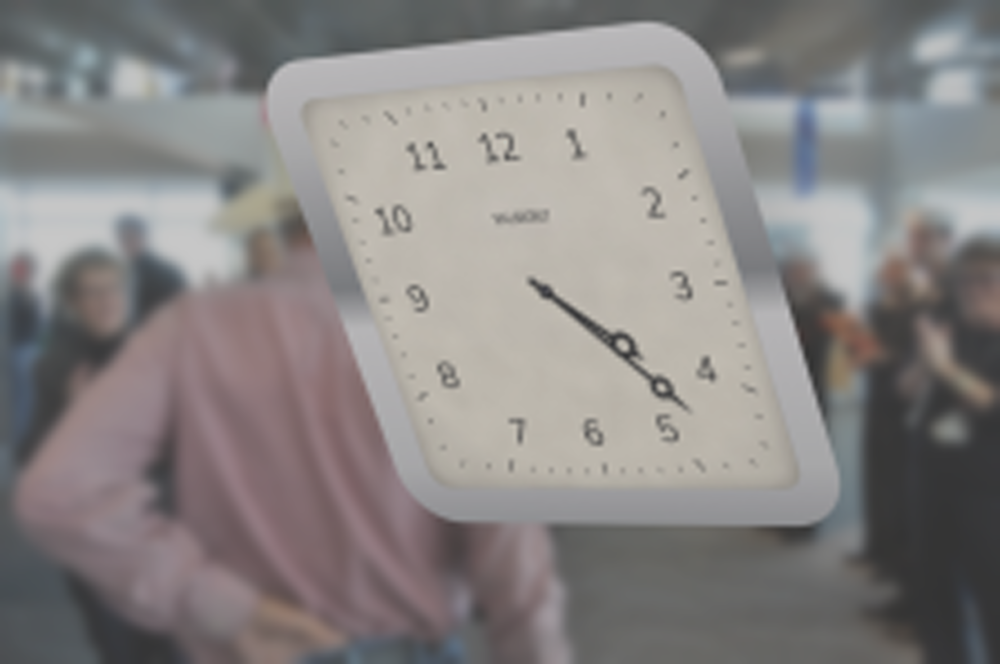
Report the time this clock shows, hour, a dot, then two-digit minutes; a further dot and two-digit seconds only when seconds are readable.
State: 4.23
